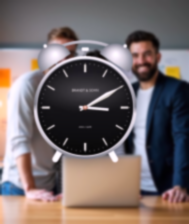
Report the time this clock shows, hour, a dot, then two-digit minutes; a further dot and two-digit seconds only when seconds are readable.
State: 3.10
